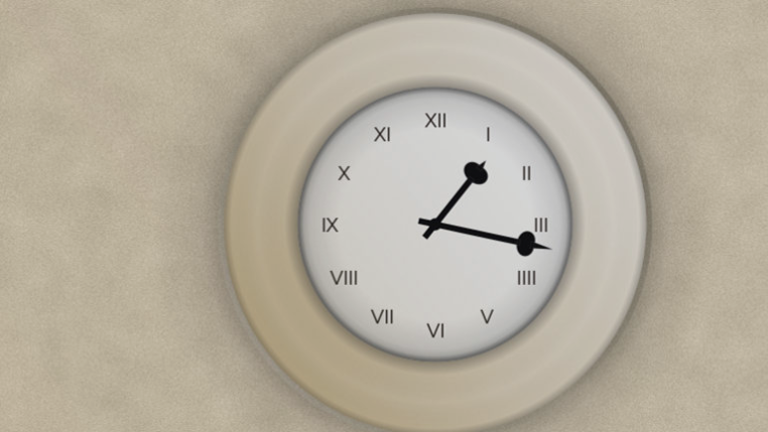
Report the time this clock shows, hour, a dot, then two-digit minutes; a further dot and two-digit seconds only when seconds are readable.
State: 1.17
